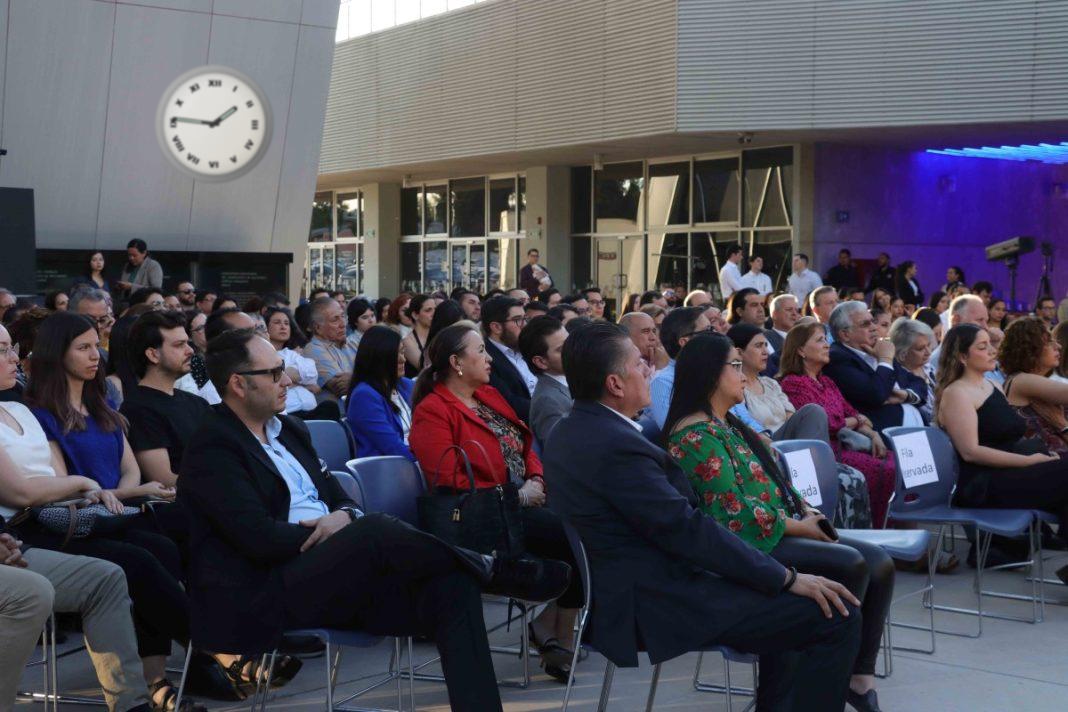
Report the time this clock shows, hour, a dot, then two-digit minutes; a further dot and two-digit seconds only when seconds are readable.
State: 1.46
